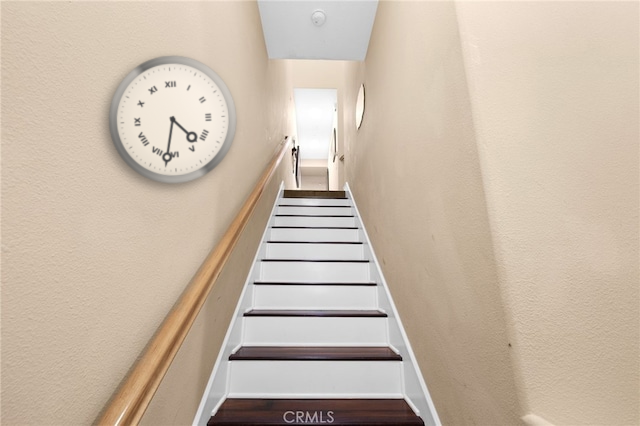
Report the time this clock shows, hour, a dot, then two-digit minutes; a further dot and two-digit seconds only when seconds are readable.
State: 4.32
